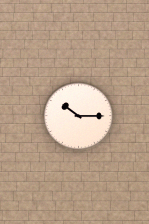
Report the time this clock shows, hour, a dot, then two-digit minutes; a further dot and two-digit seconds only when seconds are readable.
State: 10.15
